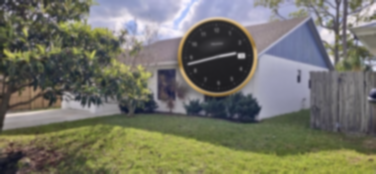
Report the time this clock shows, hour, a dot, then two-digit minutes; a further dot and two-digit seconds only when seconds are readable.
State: 2.43
